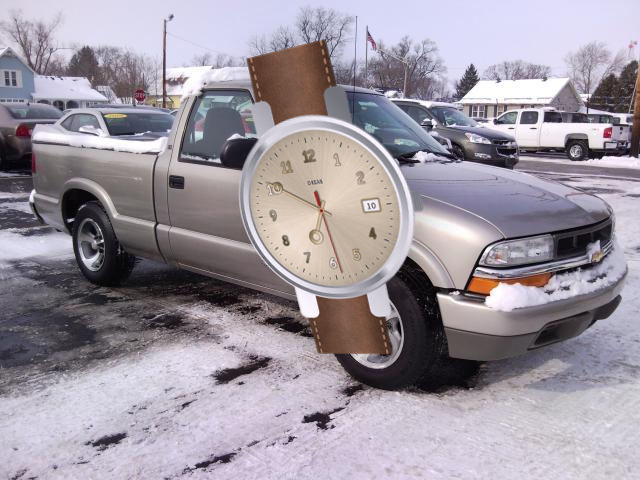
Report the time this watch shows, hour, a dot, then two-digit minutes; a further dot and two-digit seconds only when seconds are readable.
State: 6.50.29
